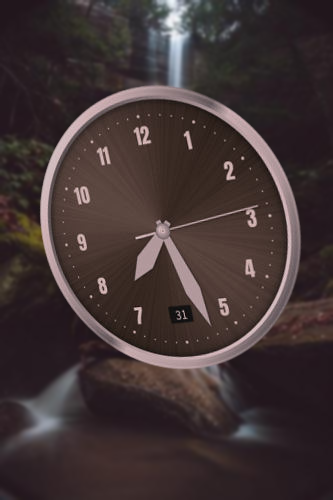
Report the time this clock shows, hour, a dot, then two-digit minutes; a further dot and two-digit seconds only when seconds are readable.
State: 7.27.14
